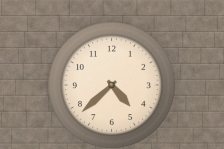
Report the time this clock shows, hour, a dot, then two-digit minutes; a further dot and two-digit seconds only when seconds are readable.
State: 4.38
